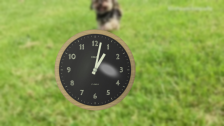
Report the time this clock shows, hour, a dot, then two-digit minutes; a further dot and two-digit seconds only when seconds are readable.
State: 1.02
